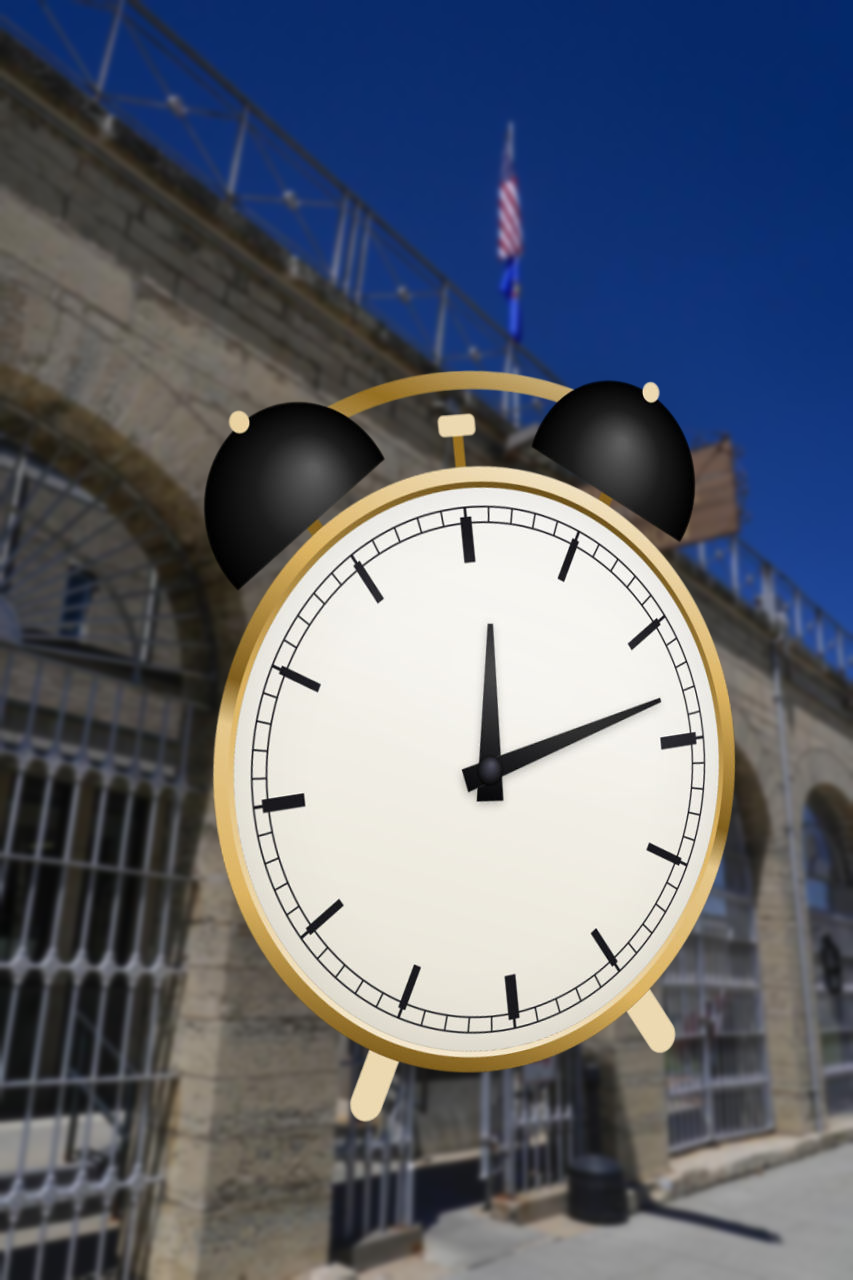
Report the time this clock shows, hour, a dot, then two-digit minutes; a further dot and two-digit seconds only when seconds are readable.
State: 12.13
